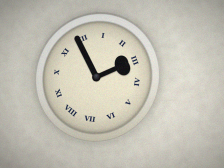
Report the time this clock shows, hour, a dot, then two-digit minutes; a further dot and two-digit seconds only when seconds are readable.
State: 2.59
